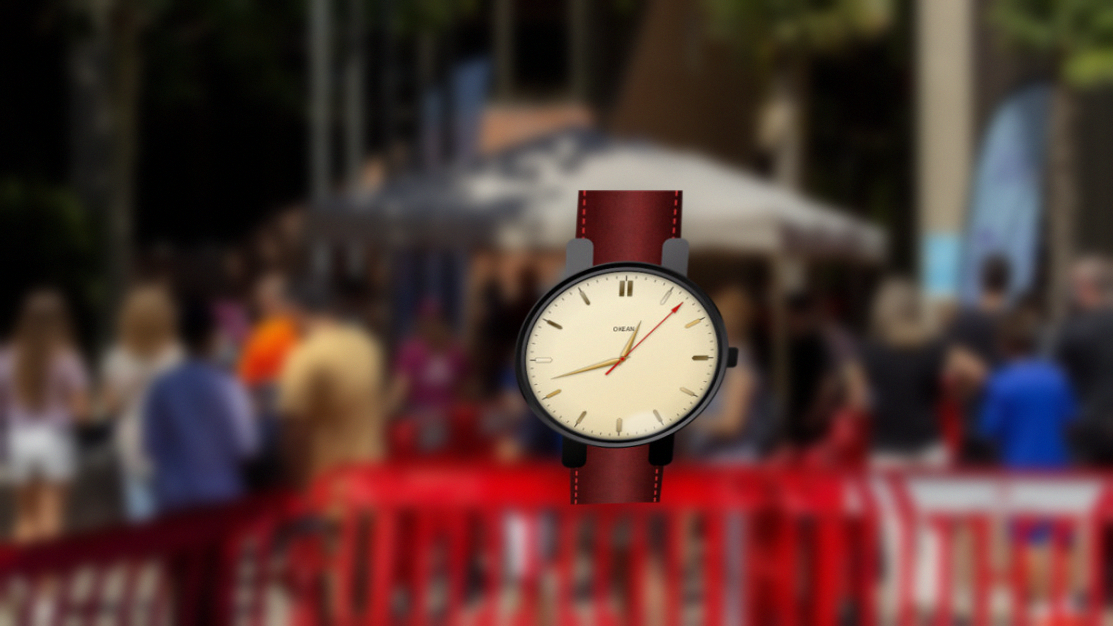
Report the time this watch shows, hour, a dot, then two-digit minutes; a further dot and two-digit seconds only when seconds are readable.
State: 12.42.07
